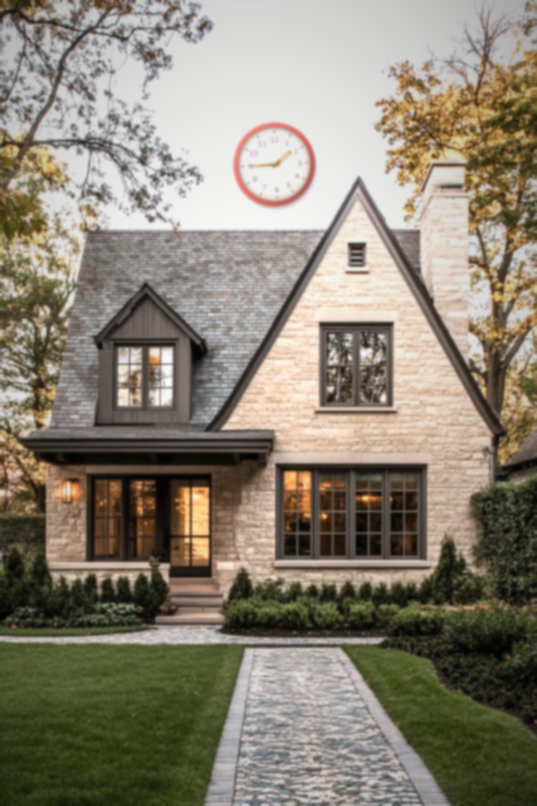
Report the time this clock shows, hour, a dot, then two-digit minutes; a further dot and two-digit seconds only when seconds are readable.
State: 1.45
